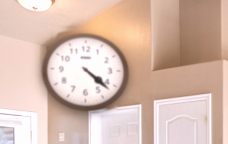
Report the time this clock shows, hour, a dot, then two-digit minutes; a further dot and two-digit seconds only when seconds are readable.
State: 4.22
